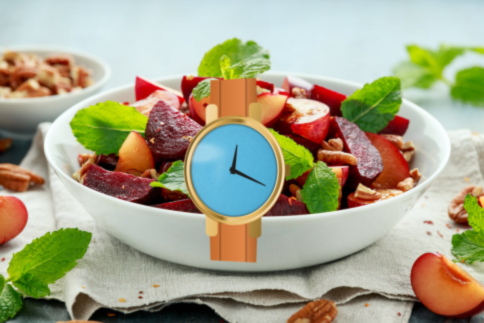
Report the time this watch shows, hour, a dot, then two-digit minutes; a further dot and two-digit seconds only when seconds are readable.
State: 12.19
